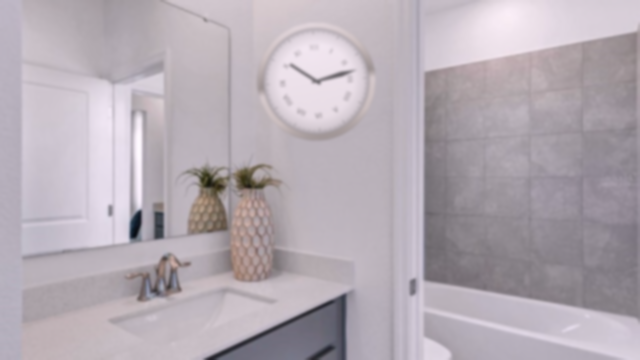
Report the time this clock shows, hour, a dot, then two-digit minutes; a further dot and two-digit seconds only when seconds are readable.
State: 10.13
